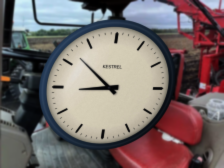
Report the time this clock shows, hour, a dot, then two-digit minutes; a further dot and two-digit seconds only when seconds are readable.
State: 8.52
